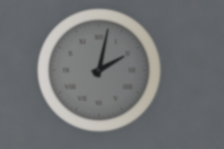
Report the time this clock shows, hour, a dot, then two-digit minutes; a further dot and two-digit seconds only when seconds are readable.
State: 2.02
